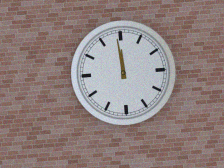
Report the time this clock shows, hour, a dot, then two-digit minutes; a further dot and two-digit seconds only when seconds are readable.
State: 11.59
